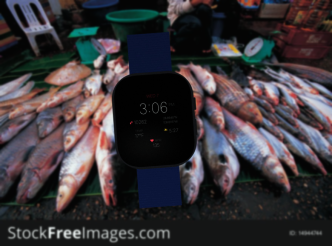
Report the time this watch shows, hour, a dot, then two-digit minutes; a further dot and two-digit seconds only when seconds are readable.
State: 3.06
